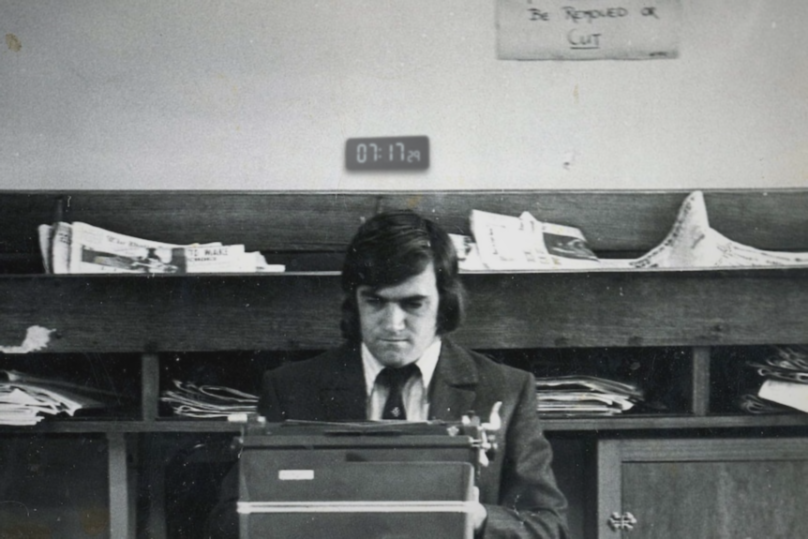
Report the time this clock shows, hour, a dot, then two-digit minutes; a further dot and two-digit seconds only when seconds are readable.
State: 7.17
